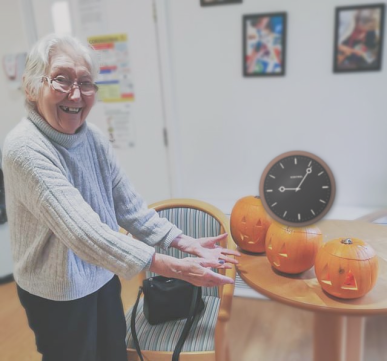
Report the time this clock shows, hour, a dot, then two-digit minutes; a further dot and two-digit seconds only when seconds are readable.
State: 9.06
